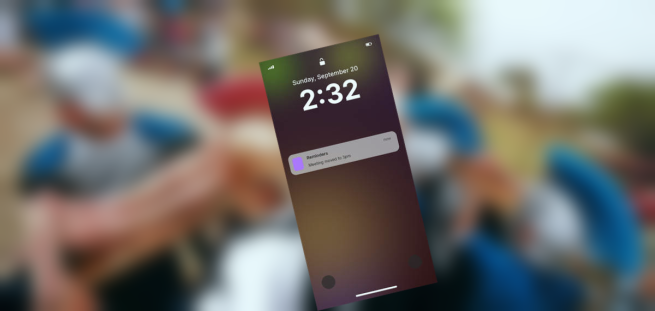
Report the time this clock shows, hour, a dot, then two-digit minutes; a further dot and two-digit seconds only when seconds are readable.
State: 2.32
